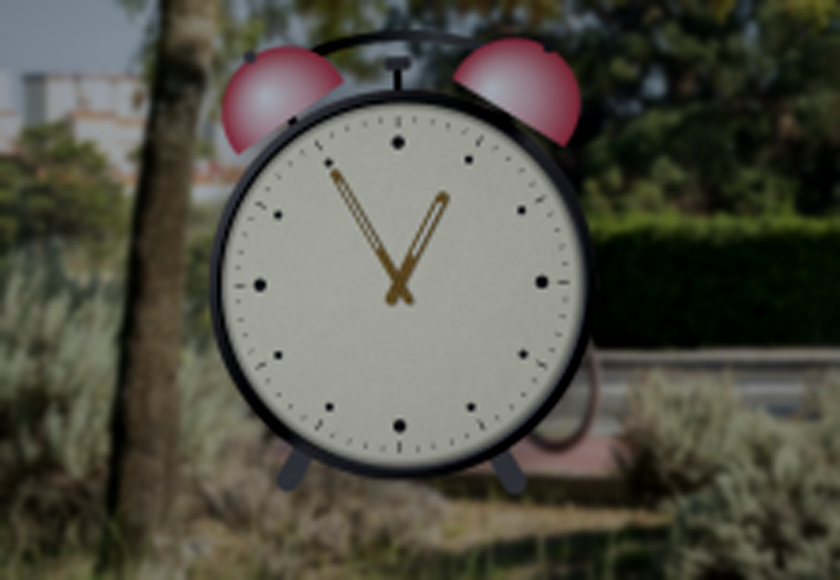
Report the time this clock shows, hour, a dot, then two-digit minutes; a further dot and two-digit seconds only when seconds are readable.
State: 12.55
